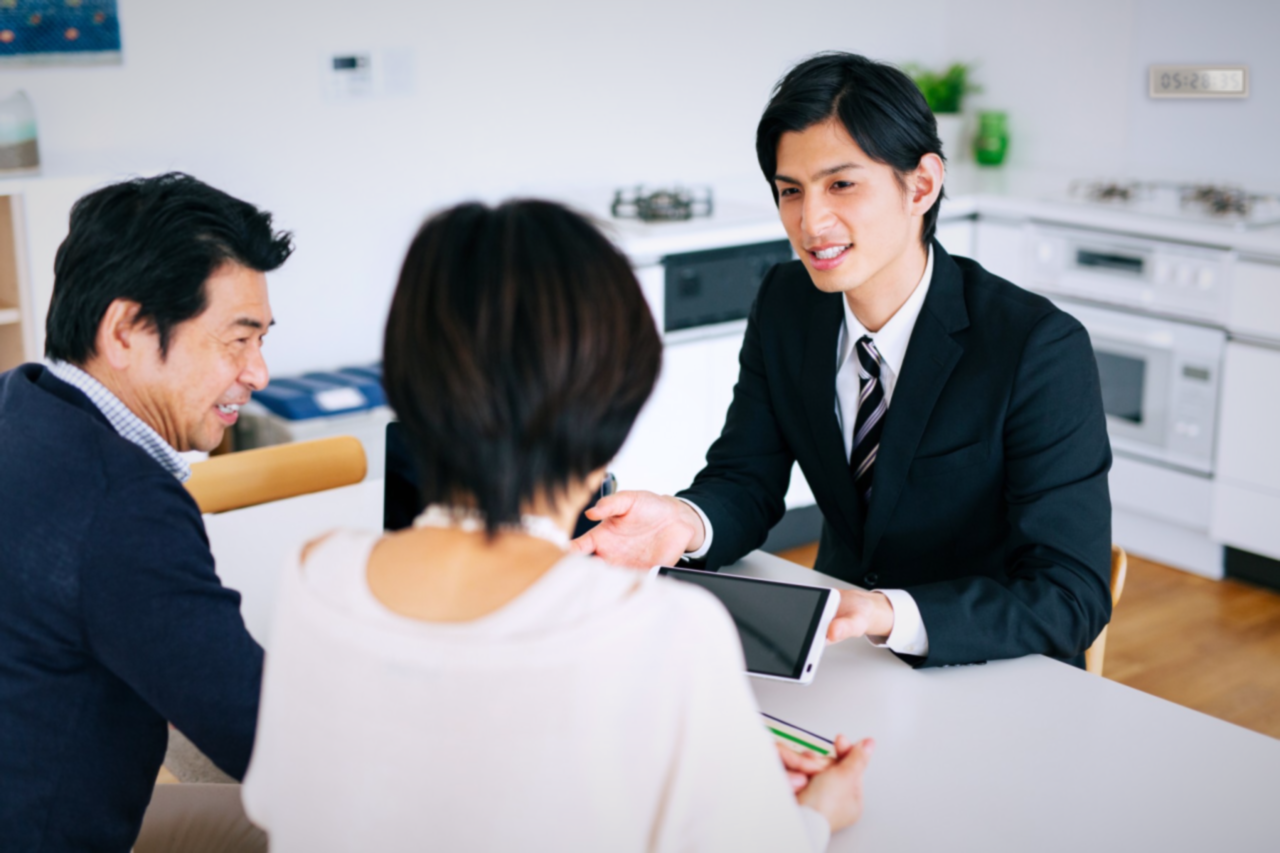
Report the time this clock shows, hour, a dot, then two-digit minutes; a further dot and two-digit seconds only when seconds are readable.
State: 5.28.35
